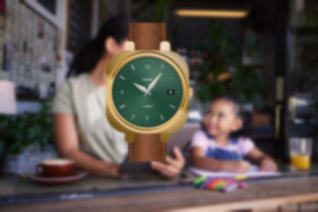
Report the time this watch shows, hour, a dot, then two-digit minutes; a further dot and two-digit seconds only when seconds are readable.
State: 10.06
